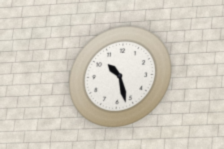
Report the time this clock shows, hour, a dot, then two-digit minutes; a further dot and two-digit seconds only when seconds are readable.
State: 10.27
